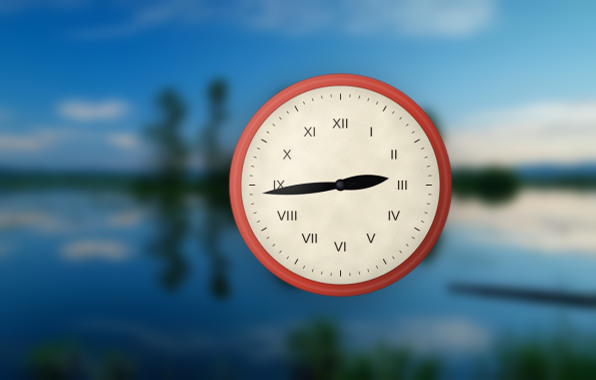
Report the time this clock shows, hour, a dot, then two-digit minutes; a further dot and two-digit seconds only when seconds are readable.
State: 2.44
